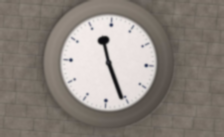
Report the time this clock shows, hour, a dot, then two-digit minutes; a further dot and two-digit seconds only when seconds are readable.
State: 11.26
